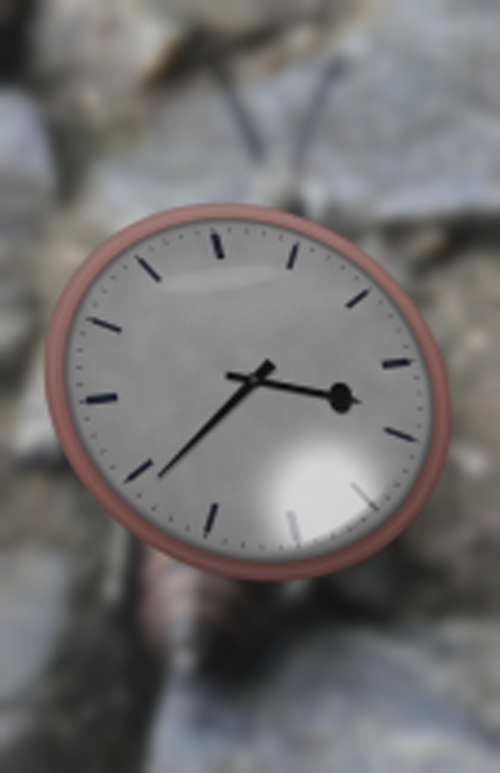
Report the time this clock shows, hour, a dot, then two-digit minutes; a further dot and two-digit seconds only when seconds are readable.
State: 3.39
